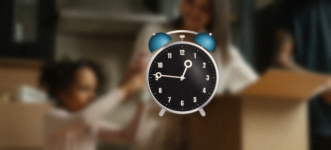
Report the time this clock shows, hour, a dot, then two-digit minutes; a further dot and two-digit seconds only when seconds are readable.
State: 12.46
